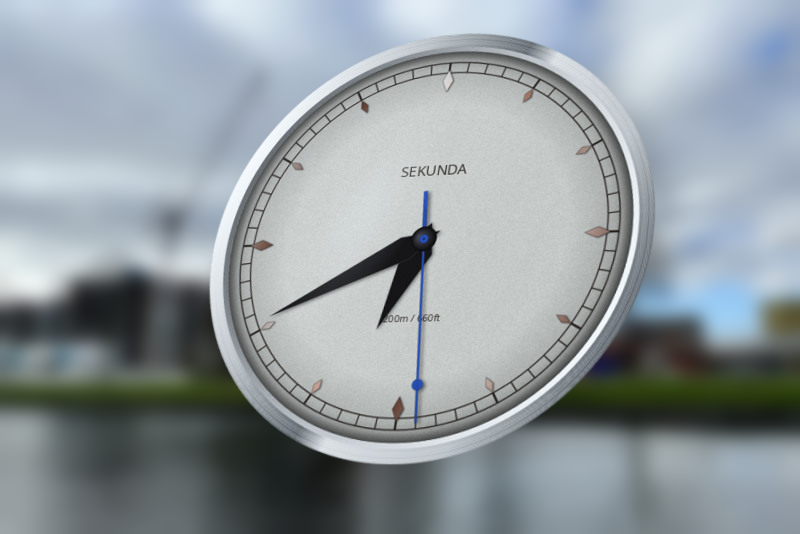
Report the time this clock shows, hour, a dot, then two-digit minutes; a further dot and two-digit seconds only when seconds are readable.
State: 6.40.29
